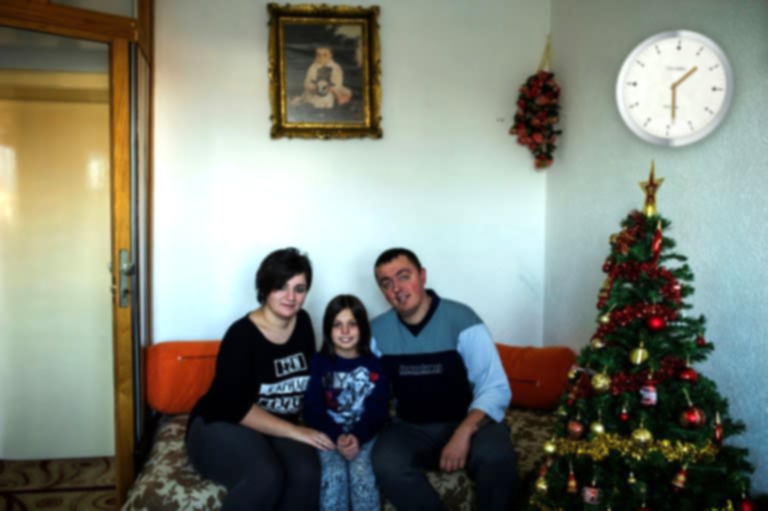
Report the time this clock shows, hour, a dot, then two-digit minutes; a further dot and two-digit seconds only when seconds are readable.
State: 1.29
